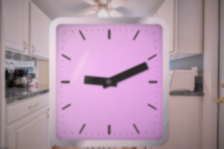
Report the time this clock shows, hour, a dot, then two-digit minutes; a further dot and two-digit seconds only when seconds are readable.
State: 9.11
